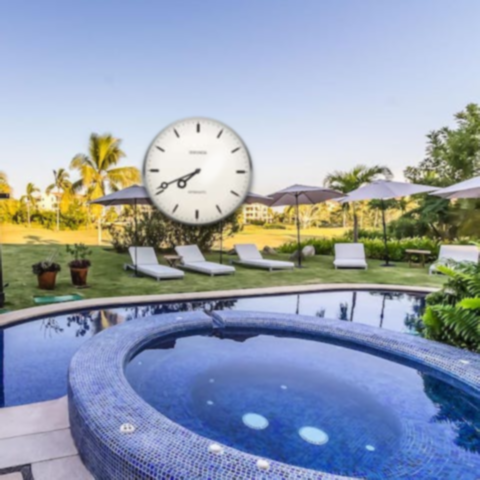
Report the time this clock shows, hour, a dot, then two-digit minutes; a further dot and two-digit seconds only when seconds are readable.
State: 7.41
